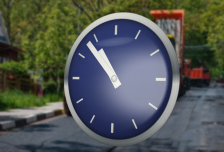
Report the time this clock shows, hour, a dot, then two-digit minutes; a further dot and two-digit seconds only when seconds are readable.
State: 10.53
